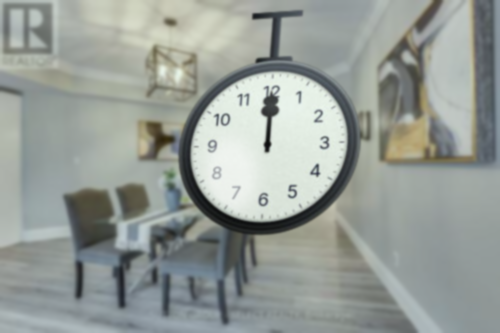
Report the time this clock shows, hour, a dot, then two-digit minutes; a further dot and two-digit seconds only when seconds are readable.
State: 12.00
